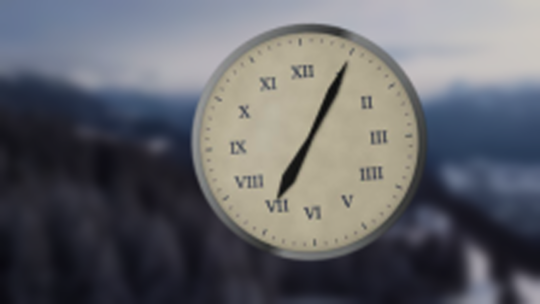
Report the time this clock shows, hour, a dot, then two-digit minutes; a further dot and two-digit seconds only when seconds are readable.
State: 7.05
